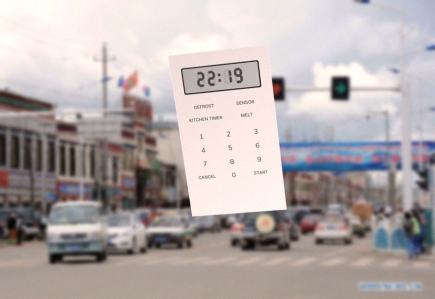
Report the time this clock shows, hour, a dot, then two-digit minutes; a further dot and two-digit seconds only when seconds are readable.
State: 22.19
